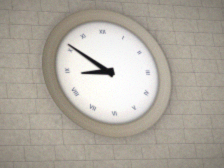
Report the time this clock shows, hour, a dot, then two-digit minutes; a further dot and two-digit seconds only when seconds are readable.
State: 8.51
